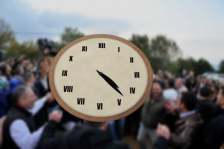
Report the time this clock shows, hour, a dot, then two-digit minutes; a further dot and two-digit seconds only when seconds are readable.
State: 4.23
